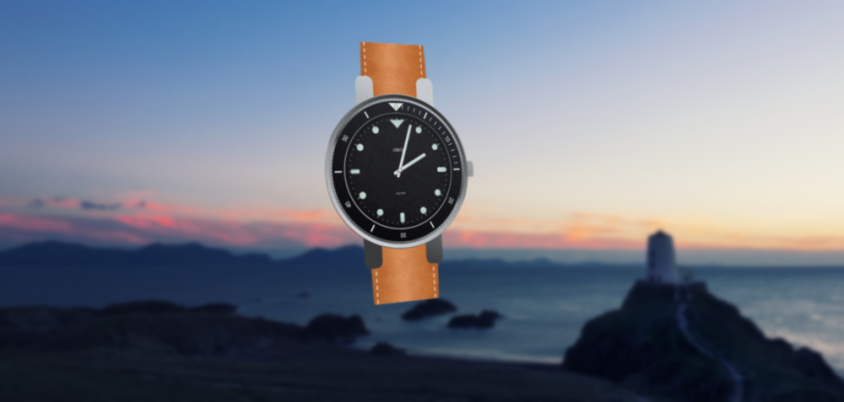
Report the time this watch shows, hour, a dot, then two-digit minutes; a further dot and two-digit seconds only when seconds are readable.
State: 2.03
